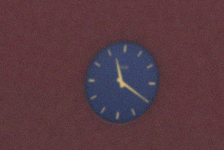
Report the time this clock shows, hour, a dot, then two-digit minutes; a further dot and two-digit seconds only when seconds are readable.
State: 11.20
